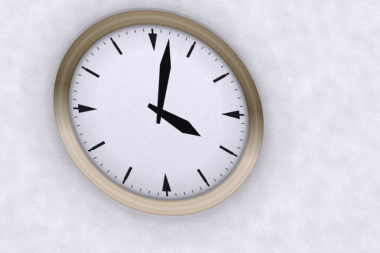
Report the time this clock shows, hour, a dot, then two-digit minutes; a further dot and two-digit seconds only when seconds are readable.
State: 4.02
